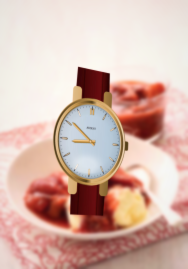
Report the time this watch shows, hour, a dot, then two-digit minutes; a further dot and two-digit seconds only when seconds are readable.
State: 8.51
